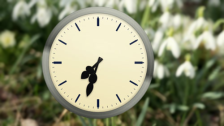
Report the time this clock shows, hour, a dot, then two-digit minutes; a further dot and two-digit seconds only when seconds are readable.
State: 7.33
